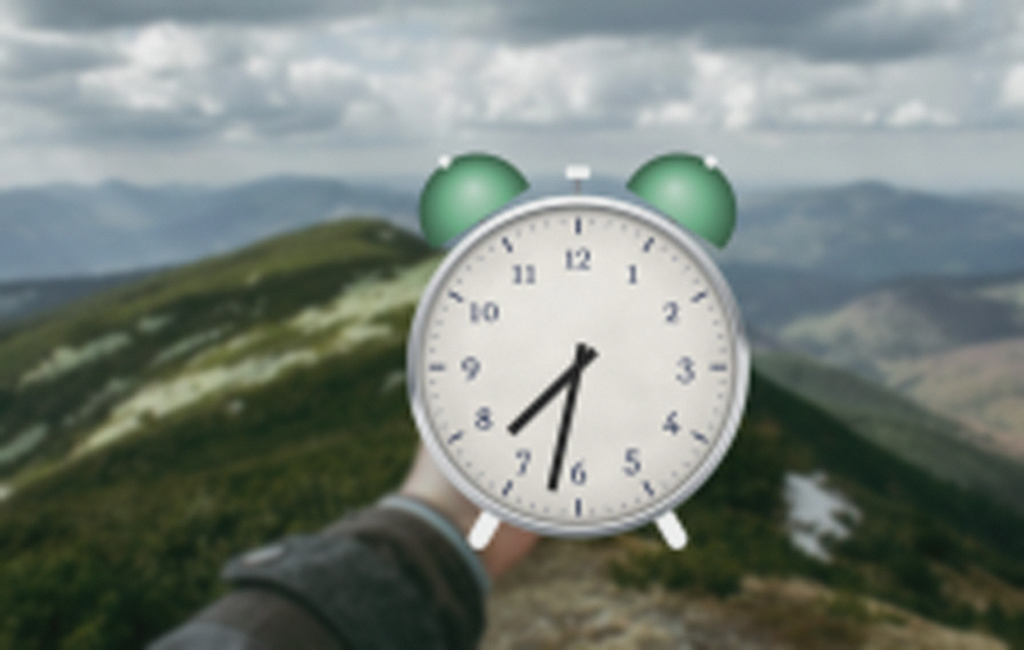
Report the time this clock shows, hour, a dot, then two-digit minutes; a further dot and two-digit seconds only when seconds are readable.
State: 7.32
